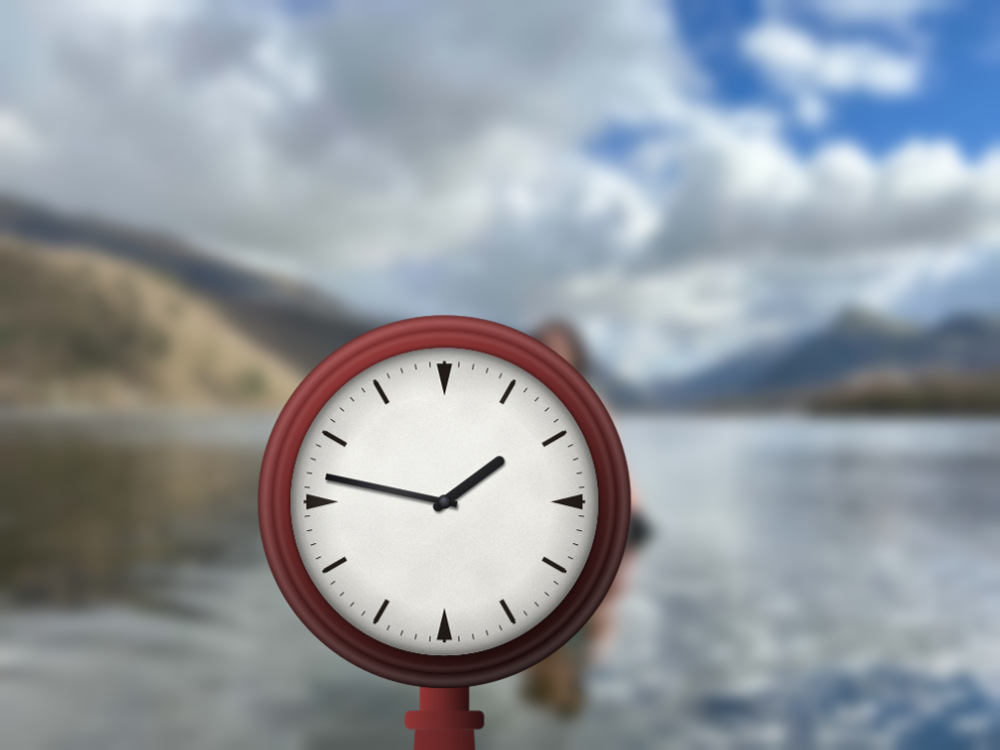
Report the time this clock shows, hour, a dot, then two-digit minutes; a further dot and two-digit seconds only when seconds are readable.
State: 1.47
